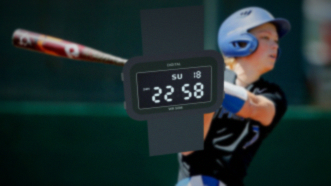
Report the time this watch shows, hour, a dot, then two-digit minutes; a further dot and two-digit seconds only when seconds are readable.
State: 22.58
